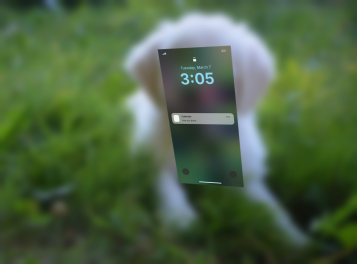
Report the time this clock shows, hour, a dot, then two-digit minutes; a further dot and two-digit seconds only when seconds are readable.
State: 3.05
